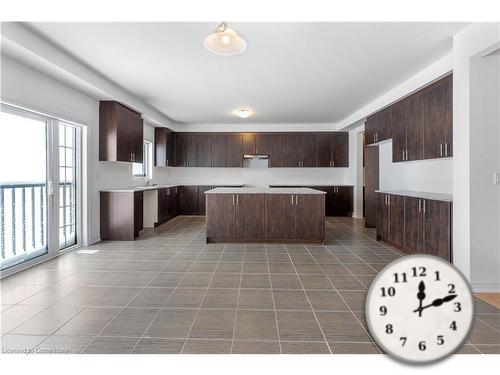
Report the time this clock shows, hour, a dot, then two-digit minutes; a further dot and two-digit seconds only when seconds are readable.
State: 12.12
